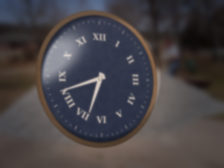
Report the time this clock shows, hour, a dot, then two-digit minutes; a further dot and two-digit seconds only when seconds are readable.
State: 6.42
